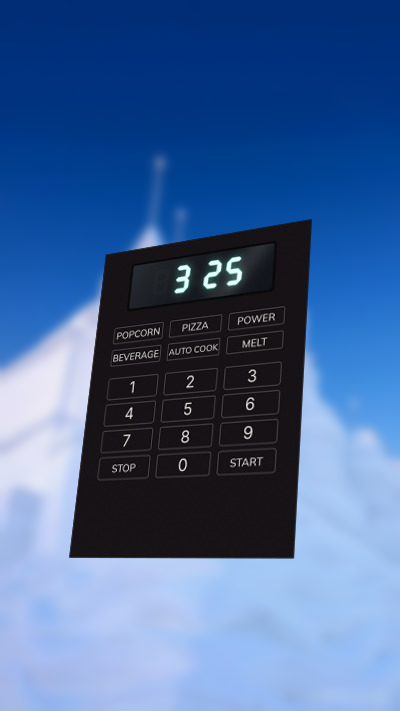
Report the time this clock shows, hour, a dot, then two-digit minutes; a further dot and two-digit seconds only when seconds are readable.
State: 3.25
